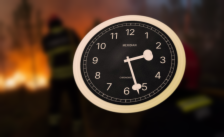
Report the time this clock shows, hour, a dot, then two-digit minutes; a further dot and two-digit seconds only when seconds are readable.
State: 2.27
